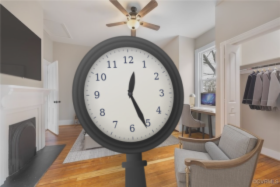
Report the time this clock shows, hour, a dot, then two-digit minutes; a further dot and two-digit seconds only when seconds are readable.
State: 12.26
